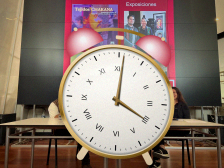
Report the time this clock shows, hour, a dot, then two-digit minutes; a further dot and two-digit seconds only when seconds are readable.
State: 4.01
